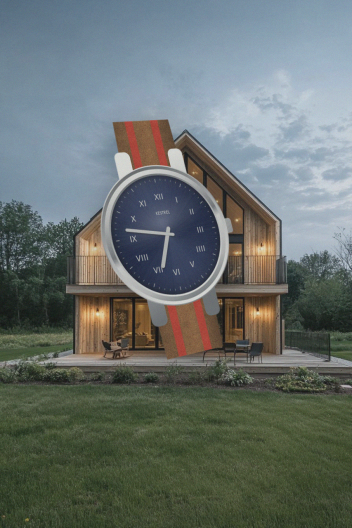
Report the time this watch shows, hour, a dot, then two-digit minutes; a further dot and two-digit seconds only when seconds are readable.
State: 6.47
